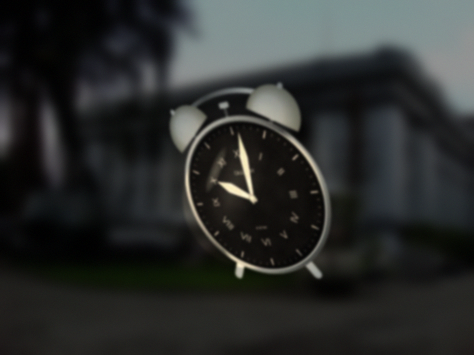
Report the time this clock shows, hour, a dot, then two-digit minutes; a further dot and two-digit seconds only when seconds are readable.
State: 10.01
